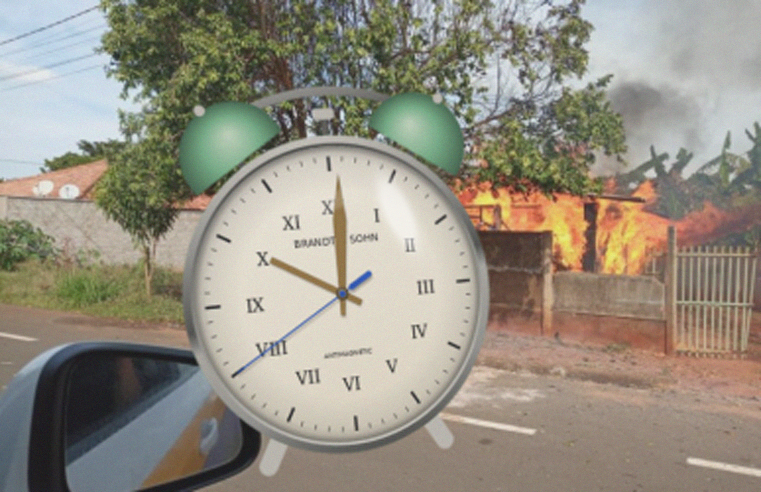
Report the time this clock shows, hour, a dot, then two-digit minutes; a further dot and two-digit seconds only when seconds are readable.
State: 10.00.40
